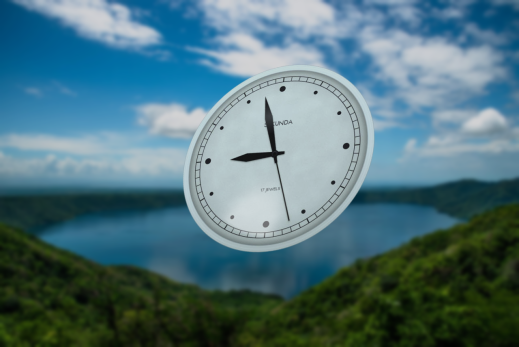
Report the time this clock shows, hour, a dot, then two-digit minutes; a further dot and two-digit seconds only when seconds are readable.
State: 8.57.27
